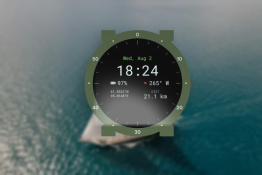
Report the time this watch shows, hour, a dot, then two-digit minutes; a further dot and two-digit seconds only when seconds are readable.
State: 18.24
